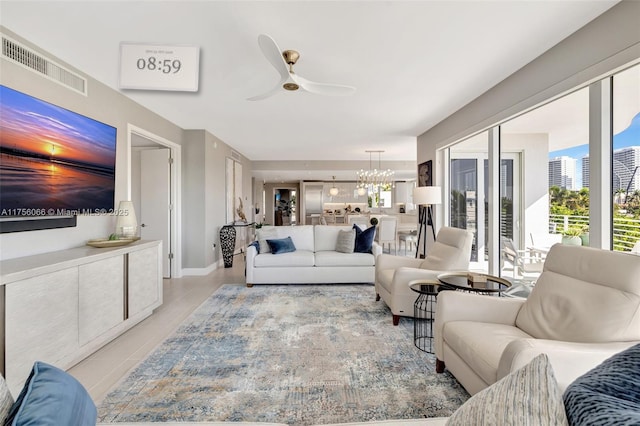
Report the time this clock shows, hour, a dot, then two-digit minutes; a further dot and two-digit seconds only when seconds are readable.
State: 8.59
